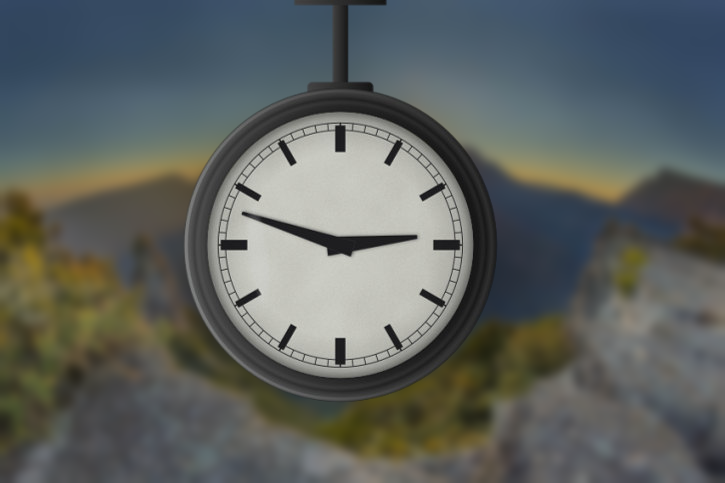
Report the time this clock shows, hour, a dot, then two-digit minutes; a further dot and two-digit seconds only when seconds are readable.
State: 2.48
